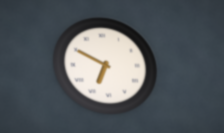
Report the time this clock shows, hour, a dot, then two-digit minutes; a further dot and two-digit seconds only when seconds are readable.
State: 6.50
